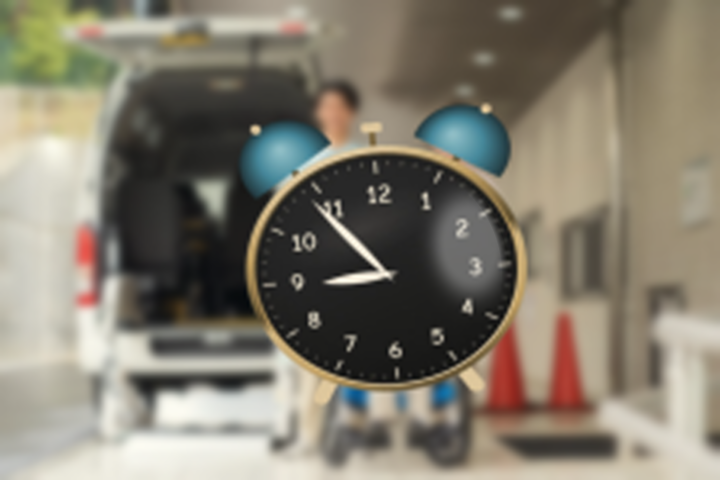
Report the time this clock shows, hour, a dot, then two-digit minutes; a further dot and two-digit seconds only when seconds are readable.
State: 8.54
